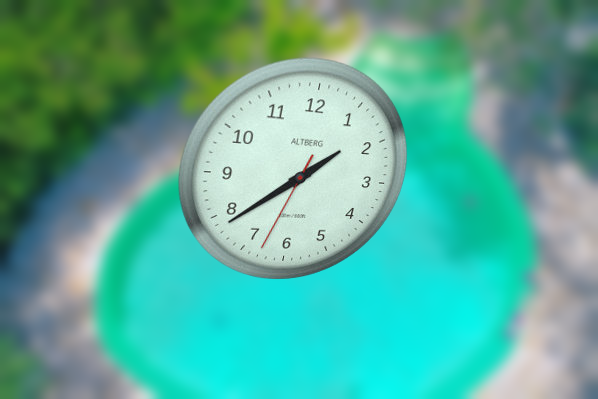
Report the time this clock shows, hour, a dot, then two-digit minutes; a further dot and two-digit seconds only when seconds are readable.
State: 1.38.33
